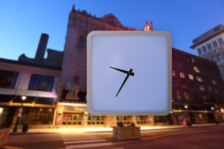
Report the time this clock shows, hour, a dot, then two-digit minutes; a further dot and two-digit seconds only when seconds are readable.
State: 9.35
